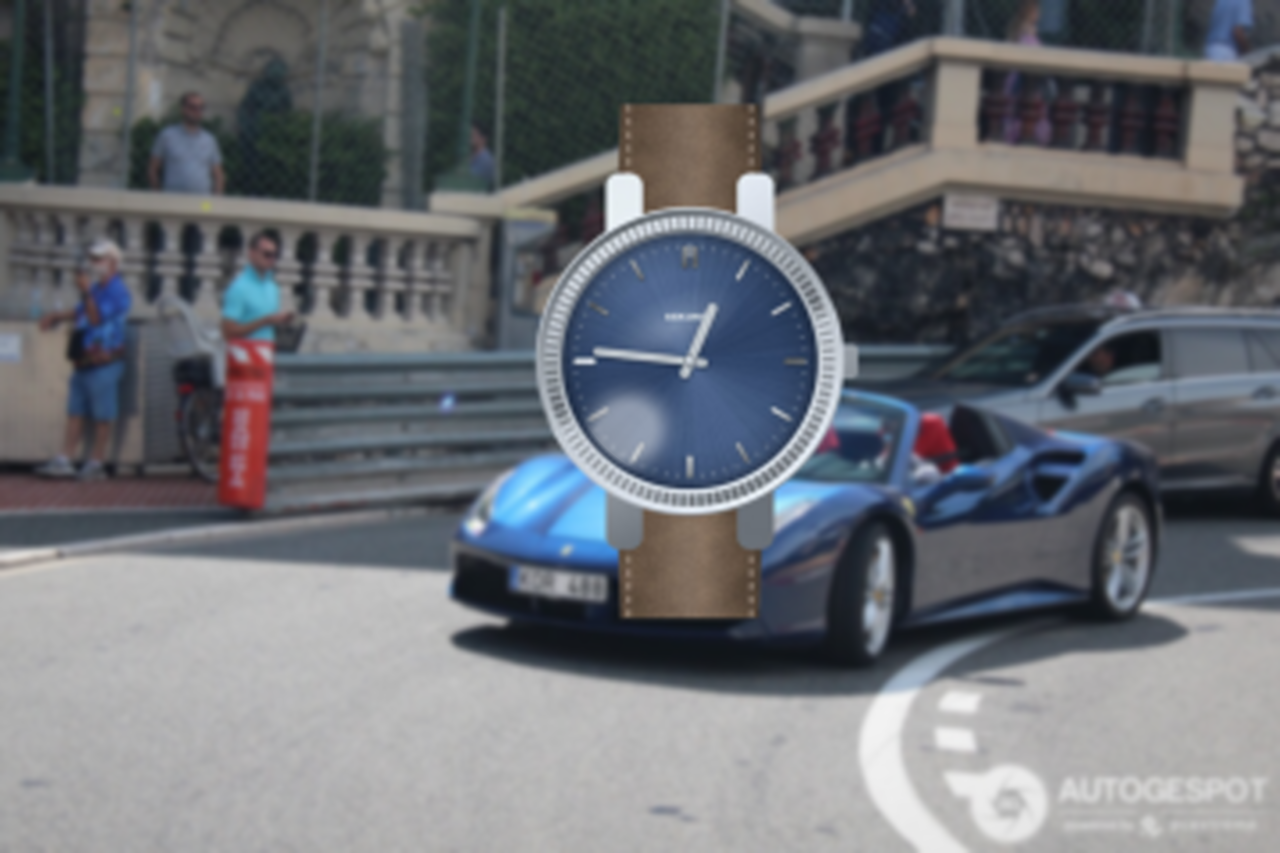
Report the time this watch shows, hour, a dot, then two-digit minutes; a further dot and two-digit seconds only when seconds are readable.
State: 12.46
